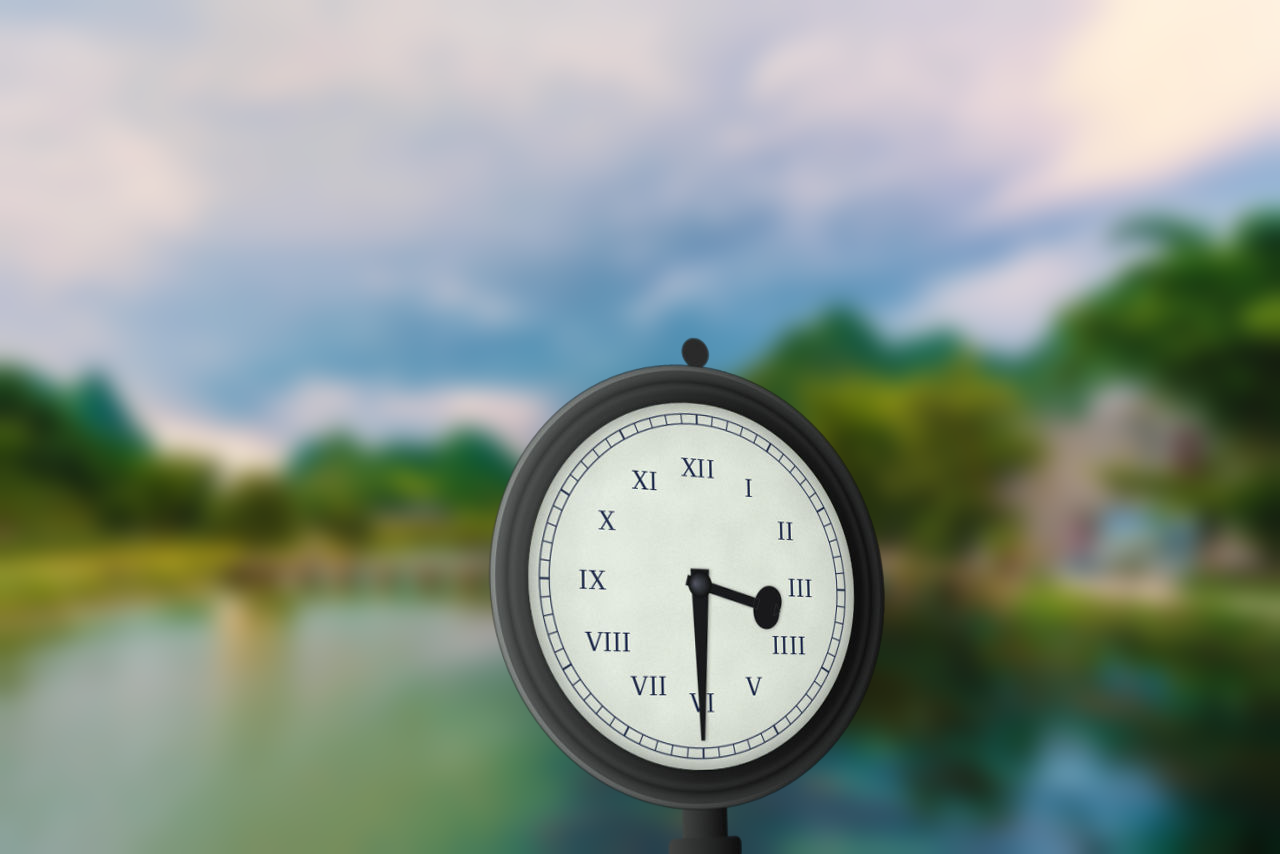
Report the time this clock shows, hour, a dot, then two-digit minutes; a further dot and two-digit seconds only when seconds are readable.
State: 3.30
